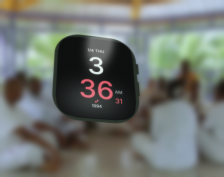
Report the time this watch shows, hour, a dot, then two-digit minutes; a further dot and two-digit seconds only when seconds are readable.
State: 3.36
